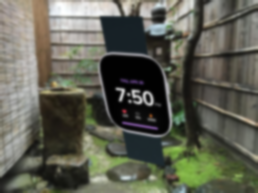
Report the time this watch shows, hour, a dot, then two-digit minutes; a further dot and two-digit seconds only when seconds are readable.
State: 7.50
